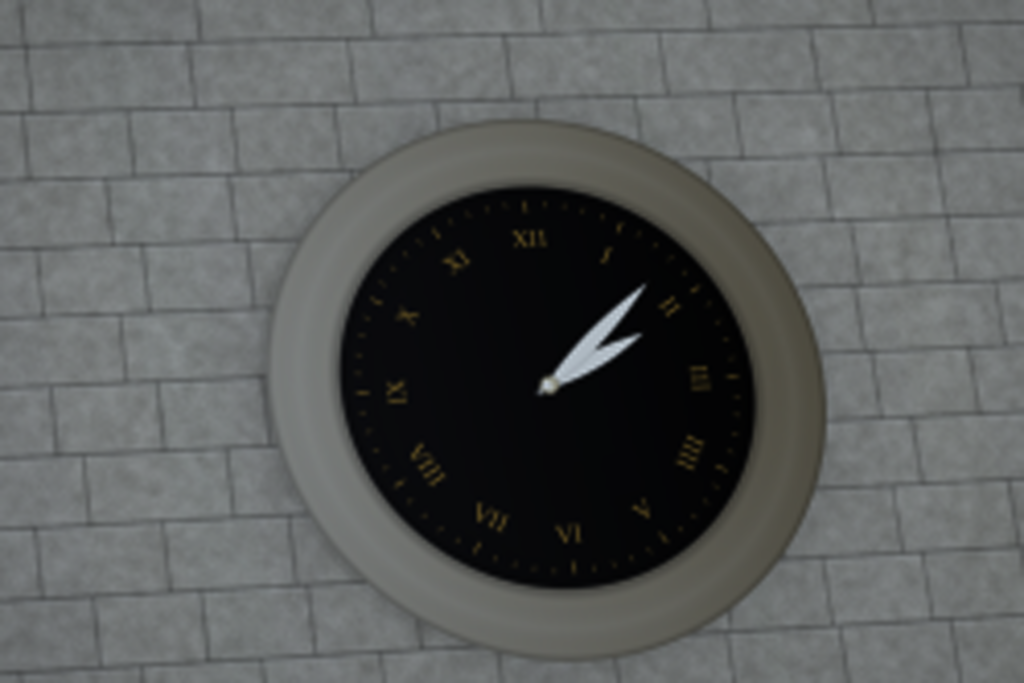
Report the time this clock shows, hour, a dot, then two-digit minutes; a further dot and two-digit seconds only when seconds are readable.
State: 2.08
